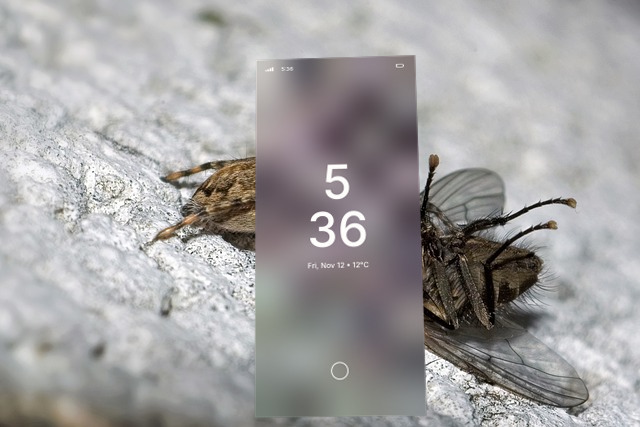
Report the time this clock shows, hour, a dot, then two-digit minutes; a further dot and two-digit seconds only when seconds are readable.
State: 5.36
